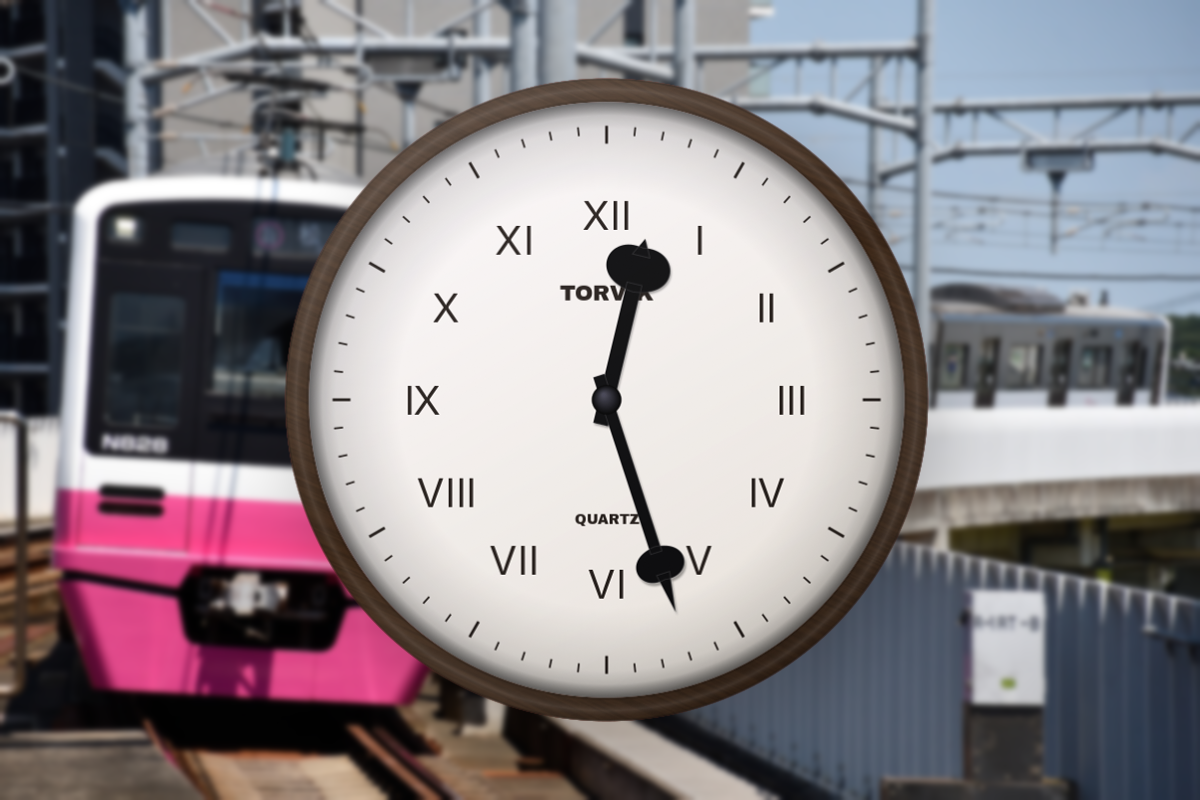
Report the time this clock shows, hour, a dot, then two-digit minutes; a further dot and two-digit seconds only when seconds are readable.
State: 12.27
